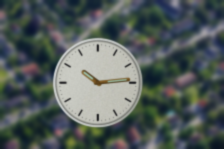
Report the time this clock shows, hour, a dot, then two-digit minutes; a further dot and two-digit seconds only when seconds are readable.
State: 10.14
